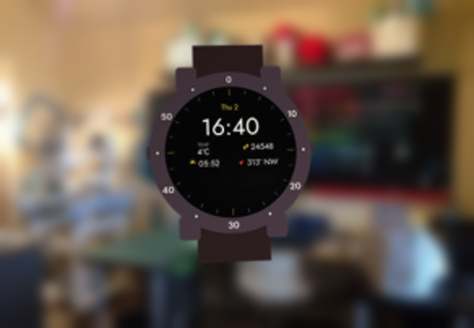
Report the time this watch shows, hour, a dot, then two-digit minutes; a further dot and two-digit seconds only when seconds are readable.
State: 16.40
